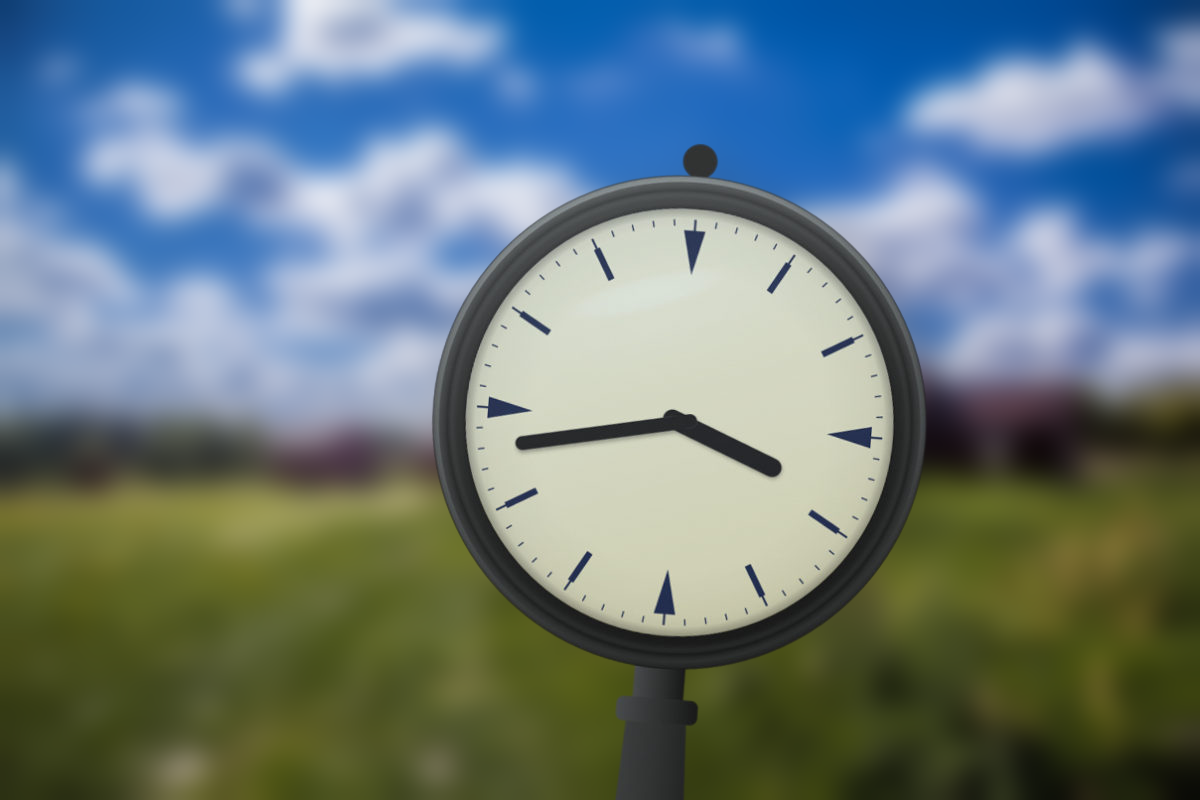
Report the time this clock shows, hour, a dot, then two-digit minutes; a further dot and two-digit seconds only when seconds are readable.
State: 3.43
